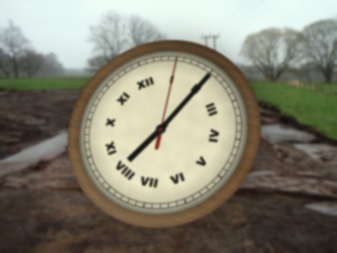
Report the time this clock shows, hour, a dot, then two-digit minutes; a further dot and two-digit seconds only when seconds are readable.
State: 8.10.05
